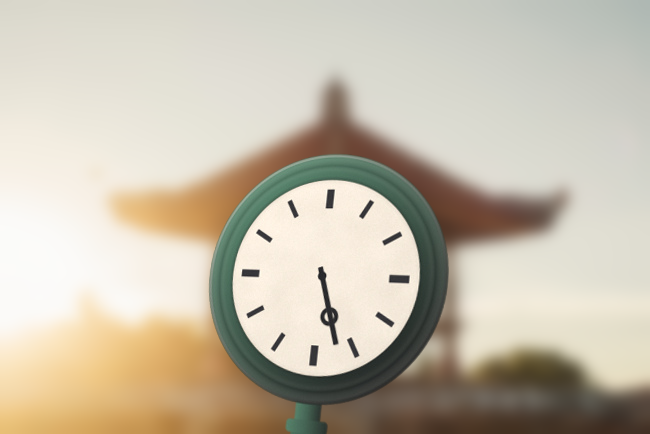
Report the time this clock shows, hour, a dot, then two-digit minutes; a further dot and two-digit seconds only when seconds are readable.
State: 5.27
